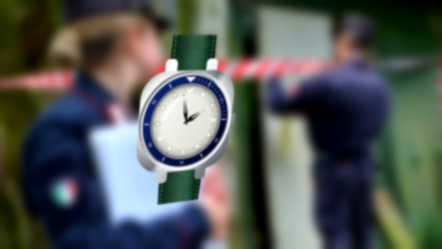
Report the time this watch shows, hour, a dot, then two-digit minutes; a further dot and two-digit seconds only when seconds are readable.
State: 1.58
